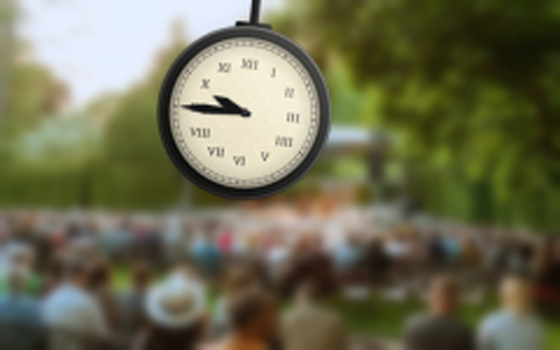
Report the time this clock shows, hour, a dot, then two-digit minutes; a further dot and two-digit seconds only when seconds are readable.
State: 9.45
